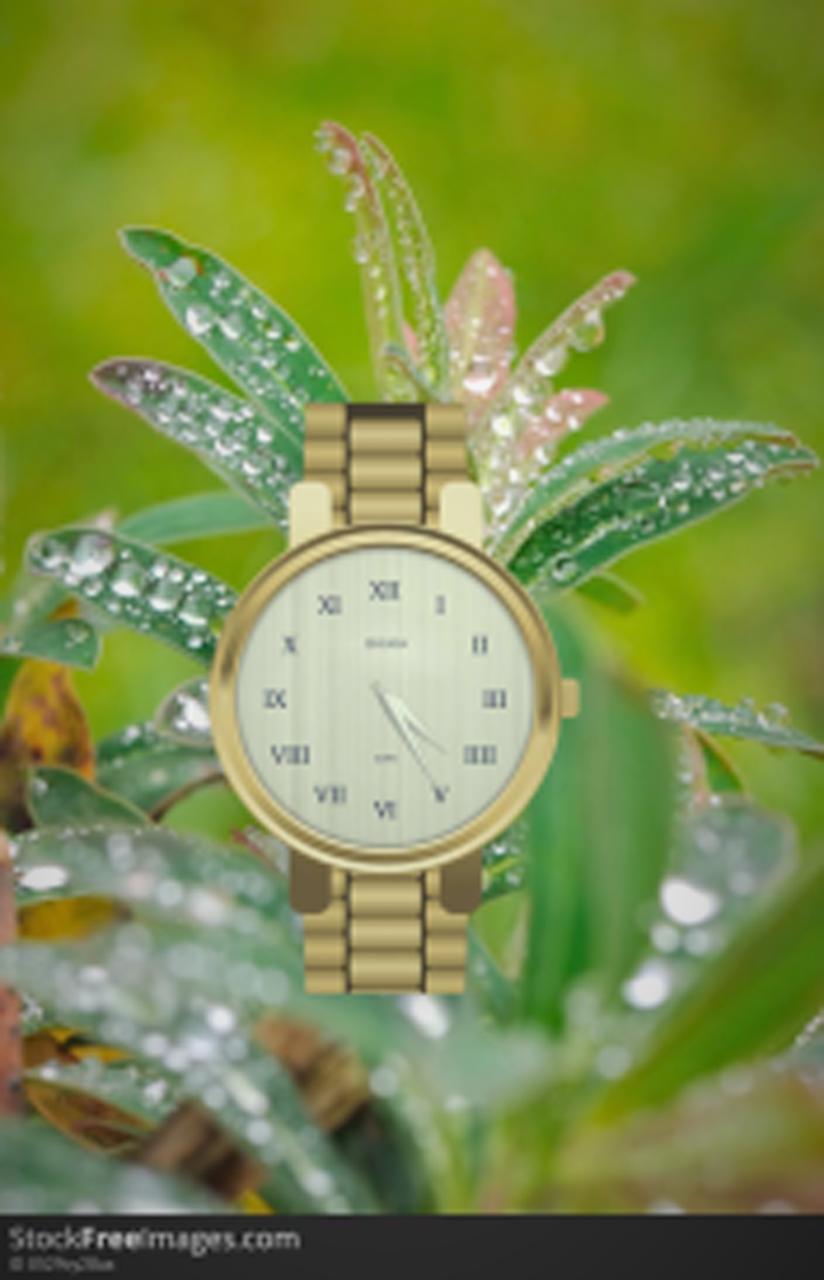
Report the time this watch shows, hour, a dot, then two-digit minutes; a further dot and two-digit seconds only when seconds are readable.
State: 4.25
